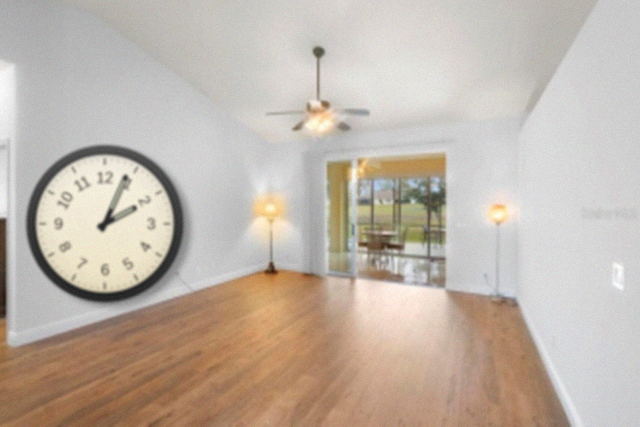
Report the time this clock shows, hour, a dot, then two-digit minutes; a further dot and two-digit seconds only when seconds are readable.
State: 2.04
